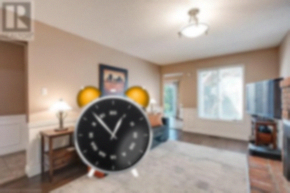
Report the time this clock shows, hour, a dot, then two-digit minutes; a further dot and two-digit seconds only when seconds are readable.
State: 12.53
